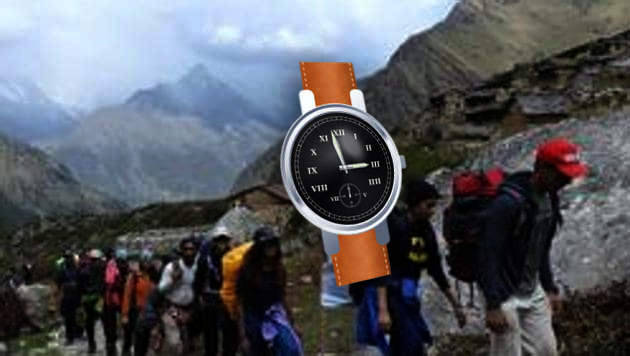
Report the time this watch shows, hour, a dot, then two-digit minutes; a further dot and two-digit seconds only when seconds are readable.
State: 2.58
